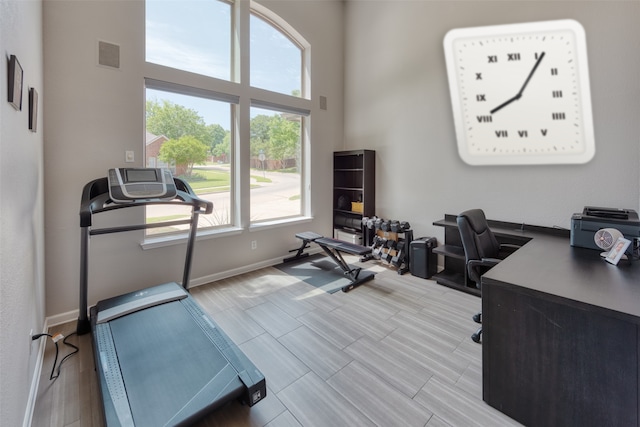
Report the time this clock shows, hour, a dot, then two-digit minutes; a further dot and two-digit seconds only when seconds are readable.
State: 8.06
